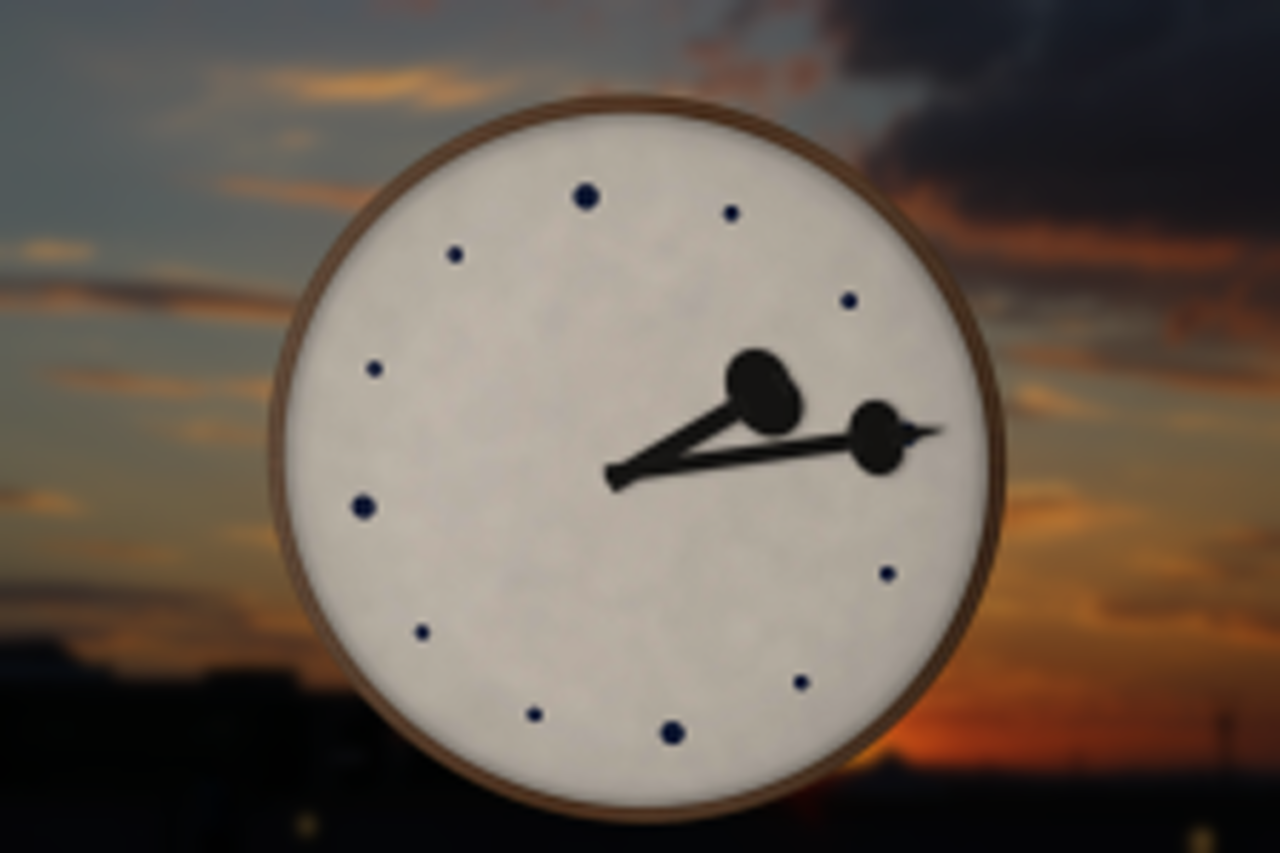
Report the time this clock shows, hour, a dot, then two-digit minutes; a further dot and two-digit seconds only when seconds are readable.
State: 2.15
